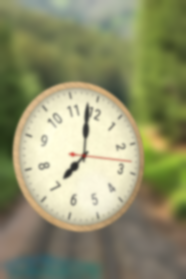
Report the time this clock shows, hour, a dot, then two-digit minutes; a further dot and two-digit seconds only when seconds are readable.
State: 6.58.13
